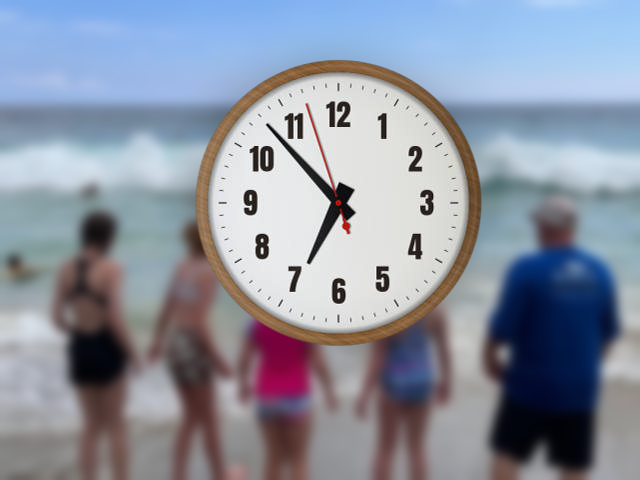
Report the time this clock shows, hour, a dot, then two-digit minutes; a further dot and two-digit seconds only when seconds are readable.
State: 6.52.57
